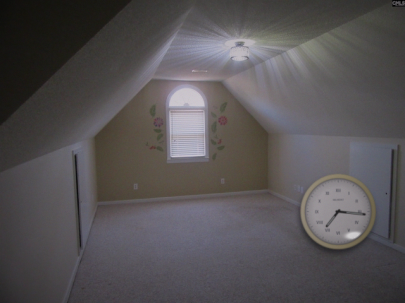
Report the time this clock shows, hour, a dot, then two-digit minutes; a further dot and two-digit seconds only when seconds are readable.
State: 7.16
